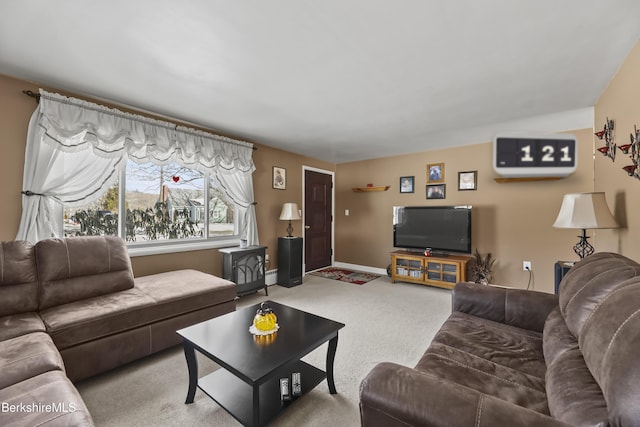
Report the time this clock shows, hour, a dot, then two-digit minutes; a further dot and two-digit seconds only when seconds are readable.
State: 1.21
